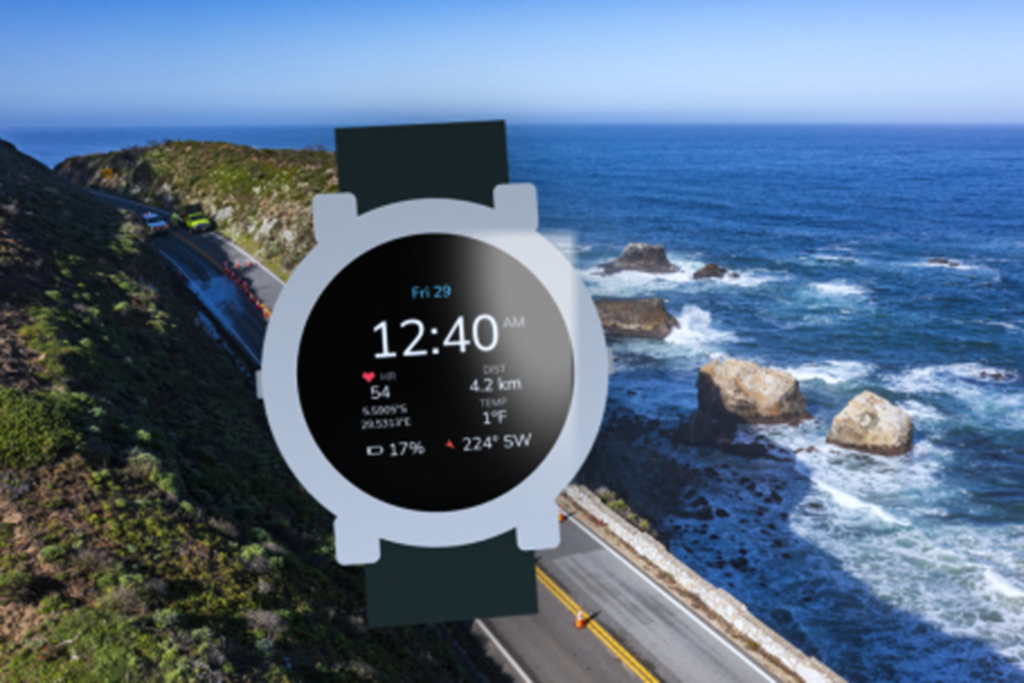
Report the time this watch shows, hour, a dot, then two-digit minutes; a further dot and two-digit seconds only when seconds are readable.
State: 12.40
